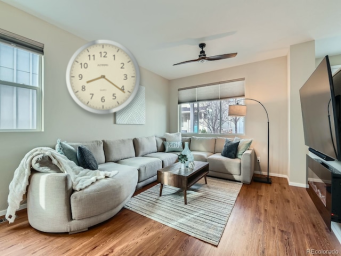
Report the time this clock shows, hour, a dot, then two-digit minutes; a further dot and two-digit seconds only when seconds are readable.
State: 8.21
